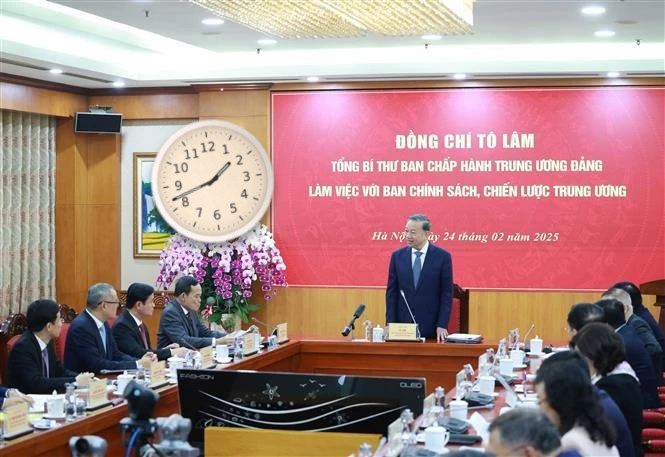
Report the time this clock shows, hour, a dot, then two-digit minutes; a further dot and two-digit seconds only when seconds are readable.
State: 1.42
